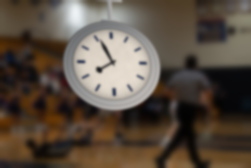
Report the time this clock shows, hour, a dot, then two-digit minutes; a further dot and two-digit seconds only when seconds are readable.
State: 7.56
